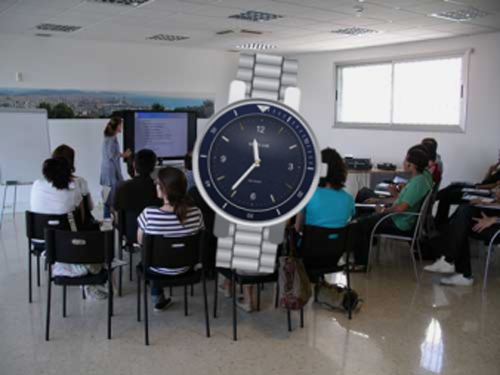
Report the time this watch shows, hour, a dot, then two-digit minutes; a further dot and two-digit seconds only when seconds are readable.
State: 11.36
